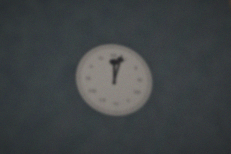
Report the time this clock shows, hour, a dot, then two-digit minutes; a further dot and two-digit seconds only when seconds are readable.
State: 12.03
